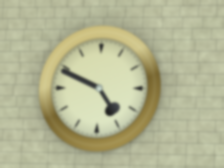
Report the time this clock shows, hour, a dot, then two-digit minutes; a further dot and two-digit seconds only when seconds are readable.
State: 4.49
